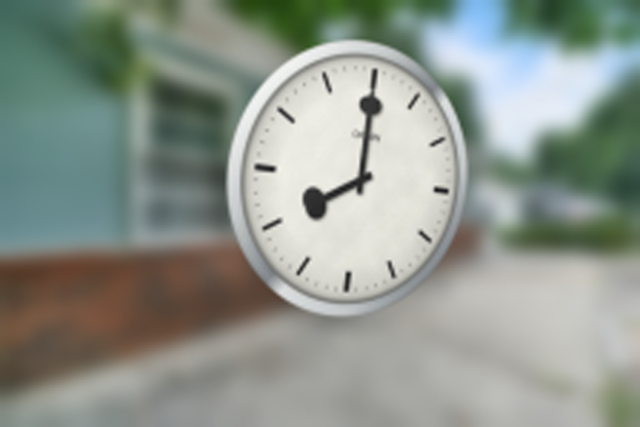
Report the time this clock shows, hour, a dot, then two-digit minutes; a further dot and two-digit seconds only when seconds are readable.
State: 8.00
